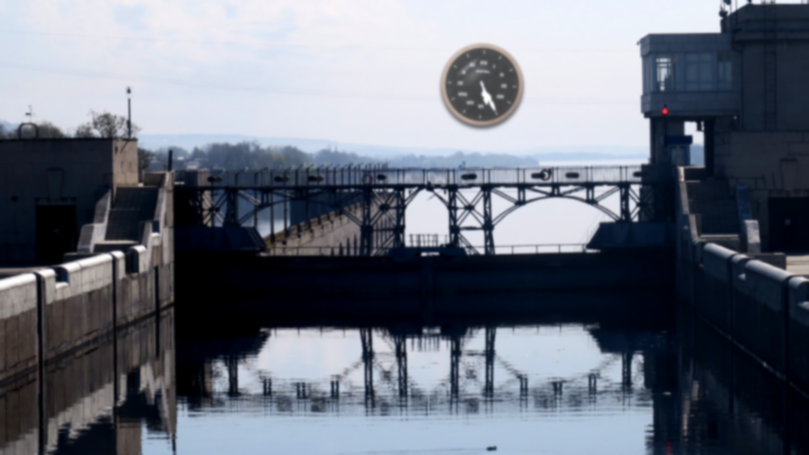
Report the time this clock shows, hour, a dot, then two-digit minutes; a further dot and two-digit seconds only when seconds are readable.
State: 5.25
